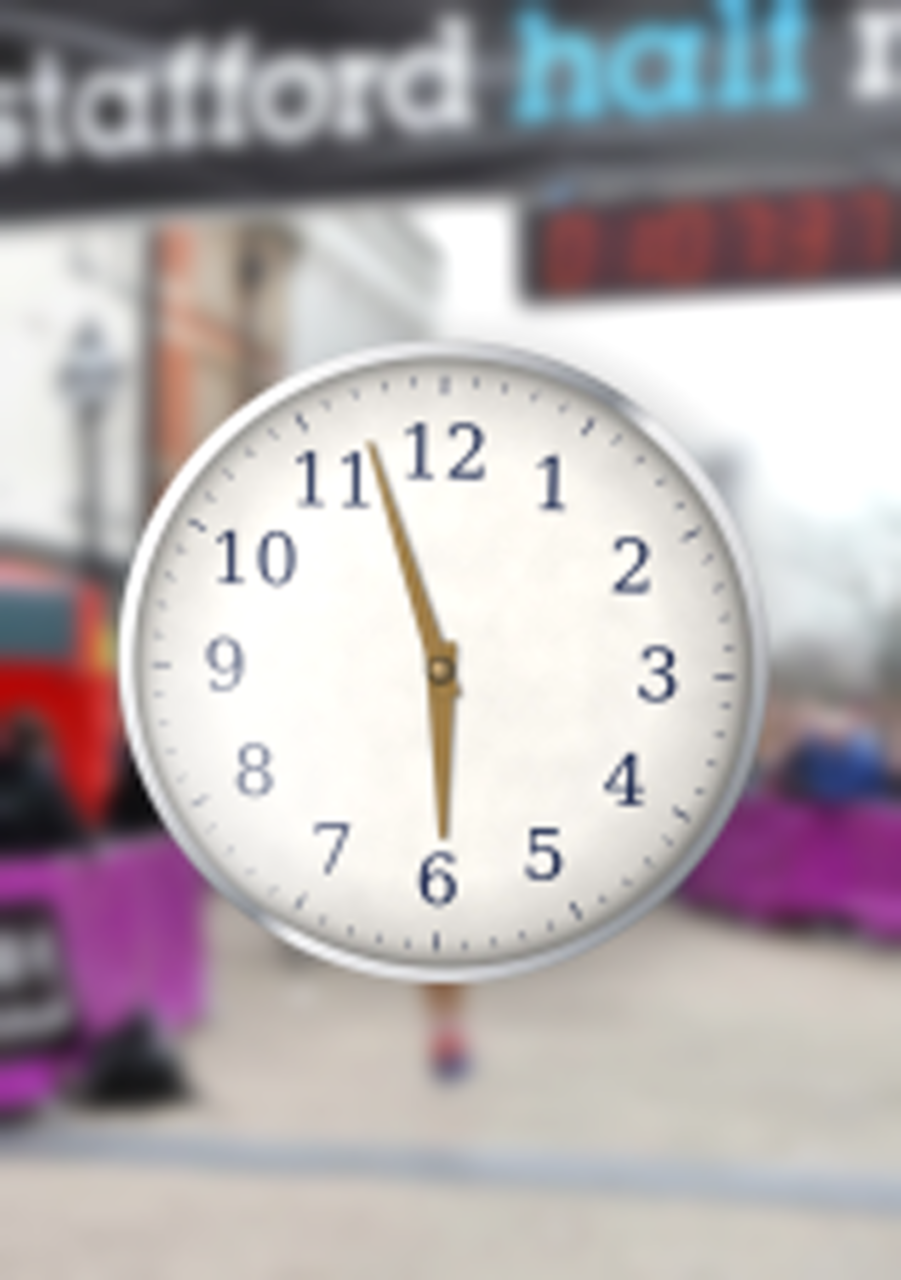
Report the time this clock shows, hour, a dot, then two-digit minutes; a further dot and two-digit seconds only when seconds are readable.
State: 5.57
